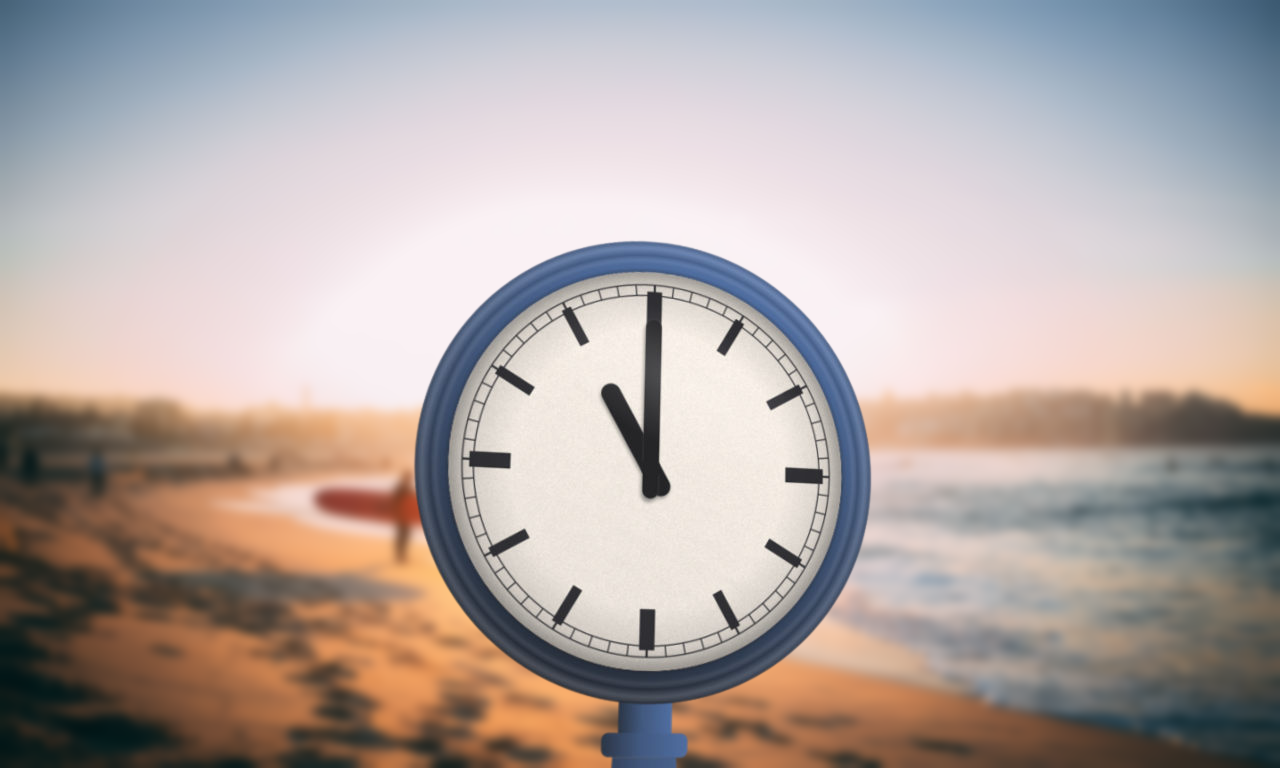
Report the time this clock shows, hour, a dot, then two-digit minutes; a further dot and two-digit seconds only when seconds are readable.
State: 11.00
